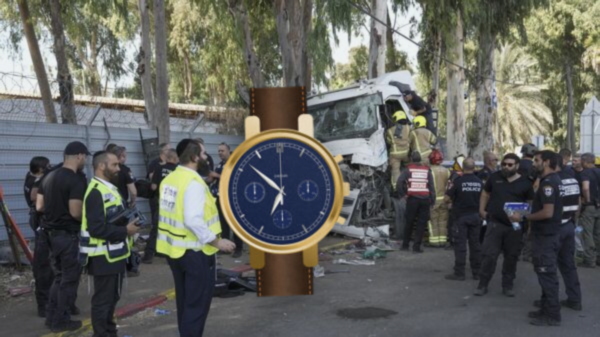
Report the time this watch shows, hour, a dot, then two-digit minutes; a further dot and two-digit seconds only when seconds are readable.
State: 6.52
